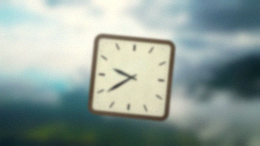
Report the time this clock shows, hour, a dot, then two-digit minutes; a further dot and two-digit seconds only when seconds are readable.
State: 9.39
